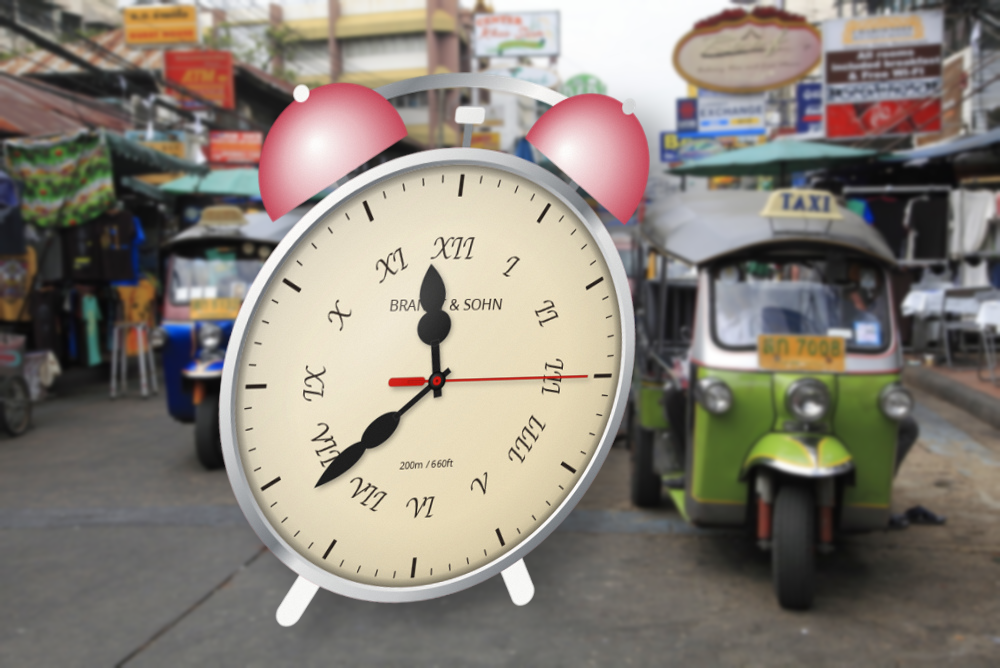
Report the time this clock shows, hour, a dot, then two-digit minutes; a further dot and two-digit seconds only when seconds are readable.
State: 11.38.15
